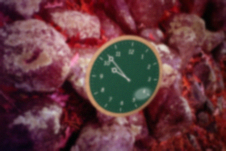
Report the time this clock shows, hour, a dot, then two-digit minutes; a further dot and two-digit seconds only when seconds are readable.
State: 9.52
